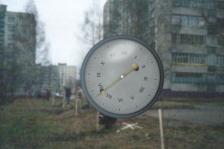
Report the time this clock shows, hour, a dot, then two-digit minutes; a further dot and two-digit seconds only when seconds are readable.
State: 1.38
